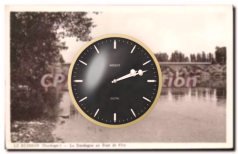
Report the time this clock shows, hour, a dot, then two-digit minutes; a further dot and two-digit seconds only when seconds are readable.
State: 2.12
